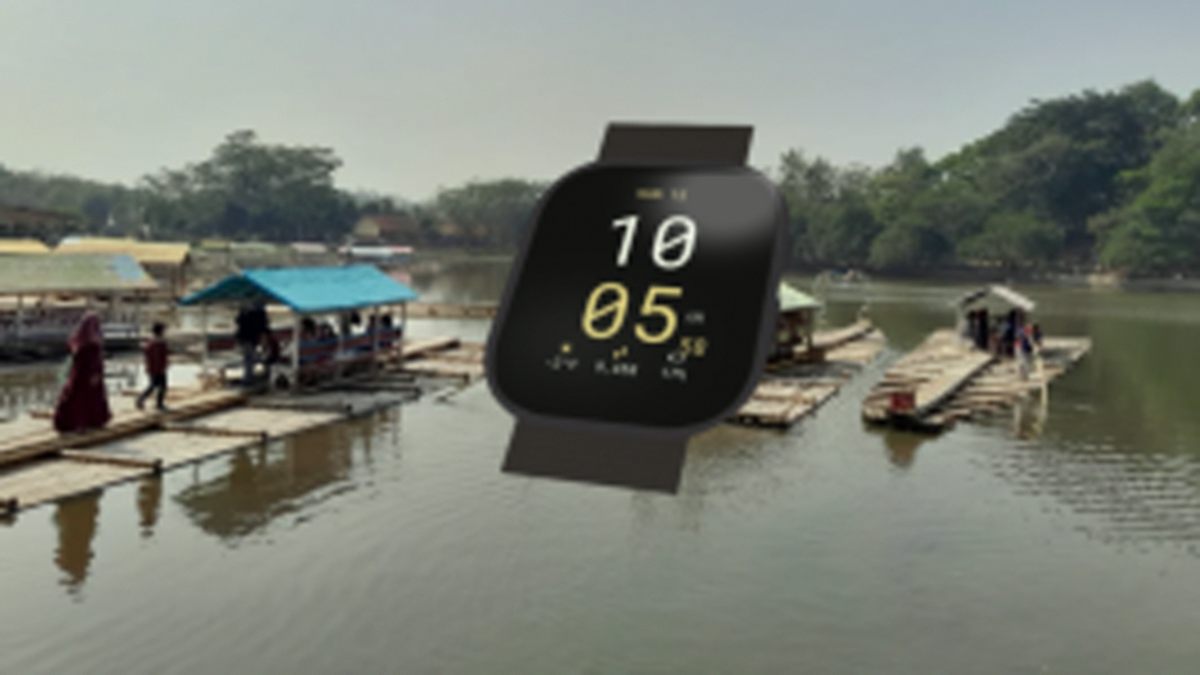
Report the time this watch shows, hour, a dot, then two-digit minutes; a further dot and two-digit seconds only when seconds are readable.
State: 10.05
